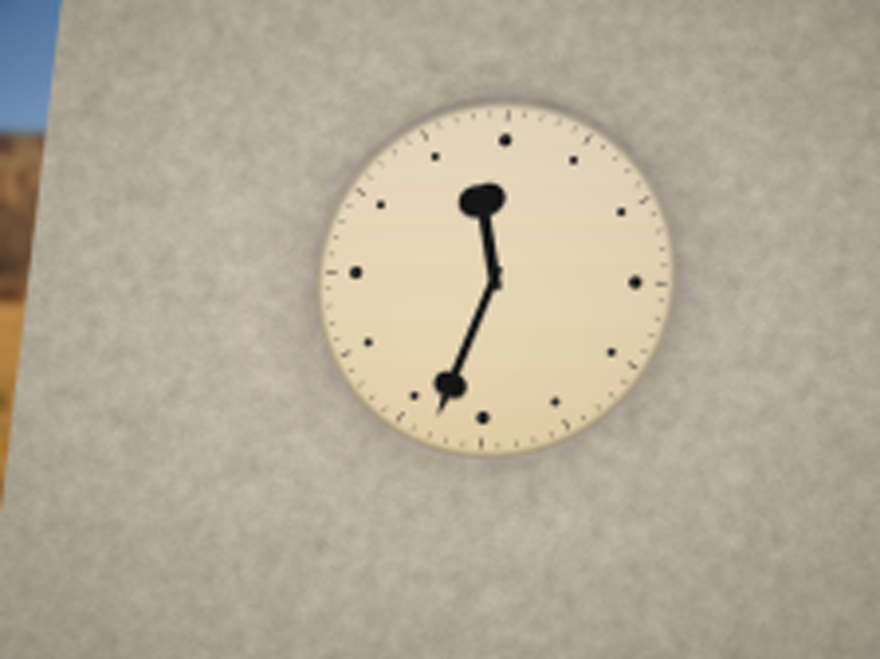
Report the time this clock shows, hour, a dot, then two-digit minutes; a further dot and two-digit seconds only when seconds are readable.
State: 11.33
